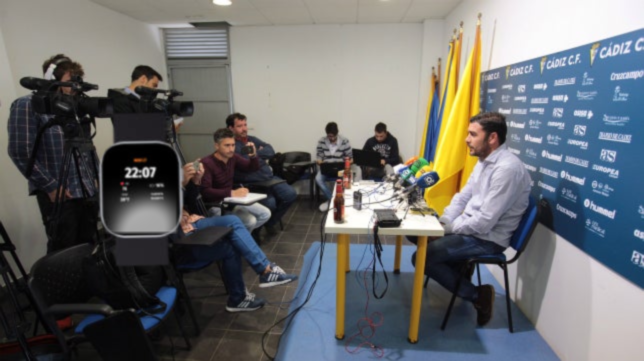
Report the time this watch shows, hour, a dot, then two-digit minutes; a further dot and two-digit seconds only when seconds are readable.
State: 22.07
